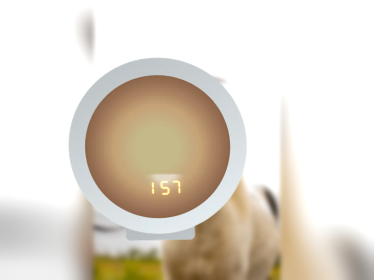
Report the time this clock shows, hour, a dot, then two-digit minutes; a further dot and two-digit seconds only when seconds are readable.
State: 1.57
